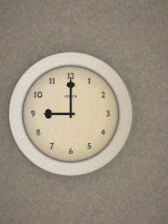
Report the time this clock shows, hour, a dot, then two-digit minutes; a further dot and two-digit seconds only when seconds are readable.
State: 9.00
